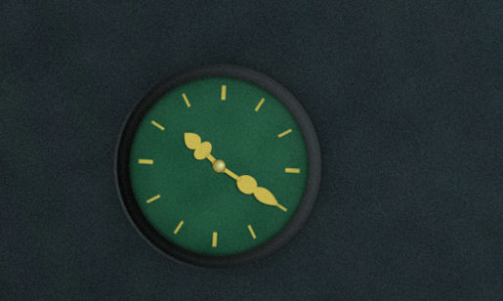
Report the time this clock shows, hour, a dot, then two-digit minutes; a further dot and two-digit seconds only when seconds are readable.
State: 10.20
